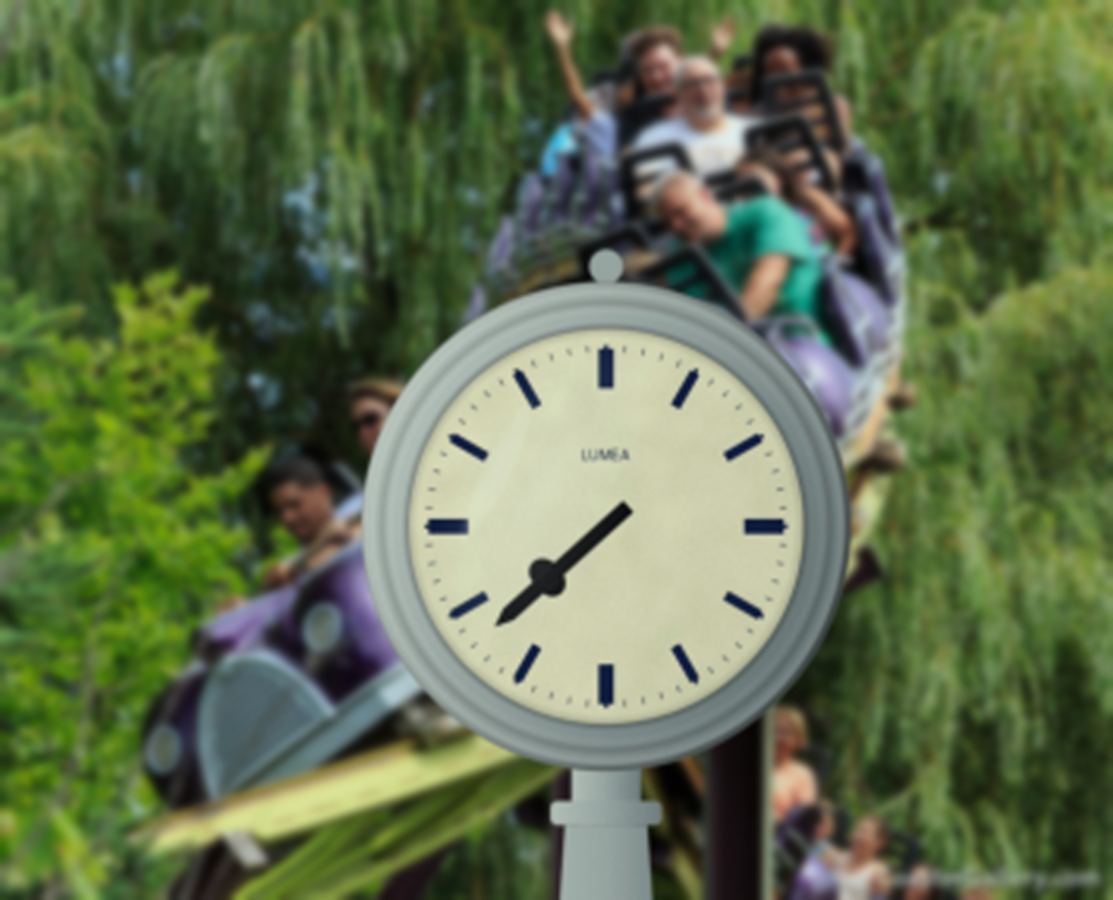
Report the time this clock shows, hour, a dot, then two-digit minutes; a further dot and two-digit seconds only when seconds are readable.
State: 7.38
